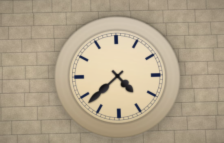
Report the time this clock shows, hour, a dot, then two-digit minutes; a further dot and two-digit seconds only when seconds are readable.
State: 4.38
